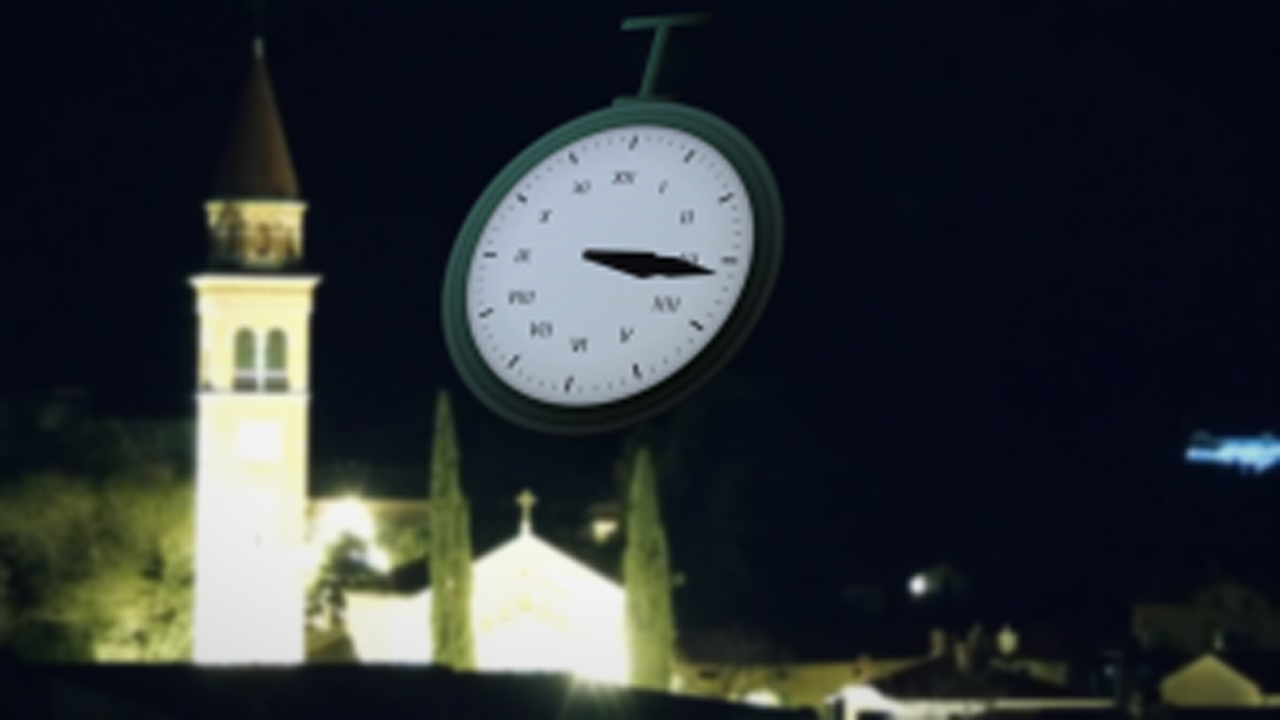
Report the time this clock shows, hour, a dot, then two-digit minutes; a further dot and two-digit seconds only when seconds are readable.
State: 3.16
